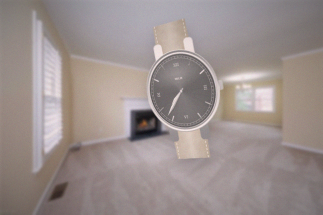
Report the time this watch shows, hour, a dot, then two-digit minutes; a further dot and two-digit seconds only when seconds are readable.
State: 7.37
